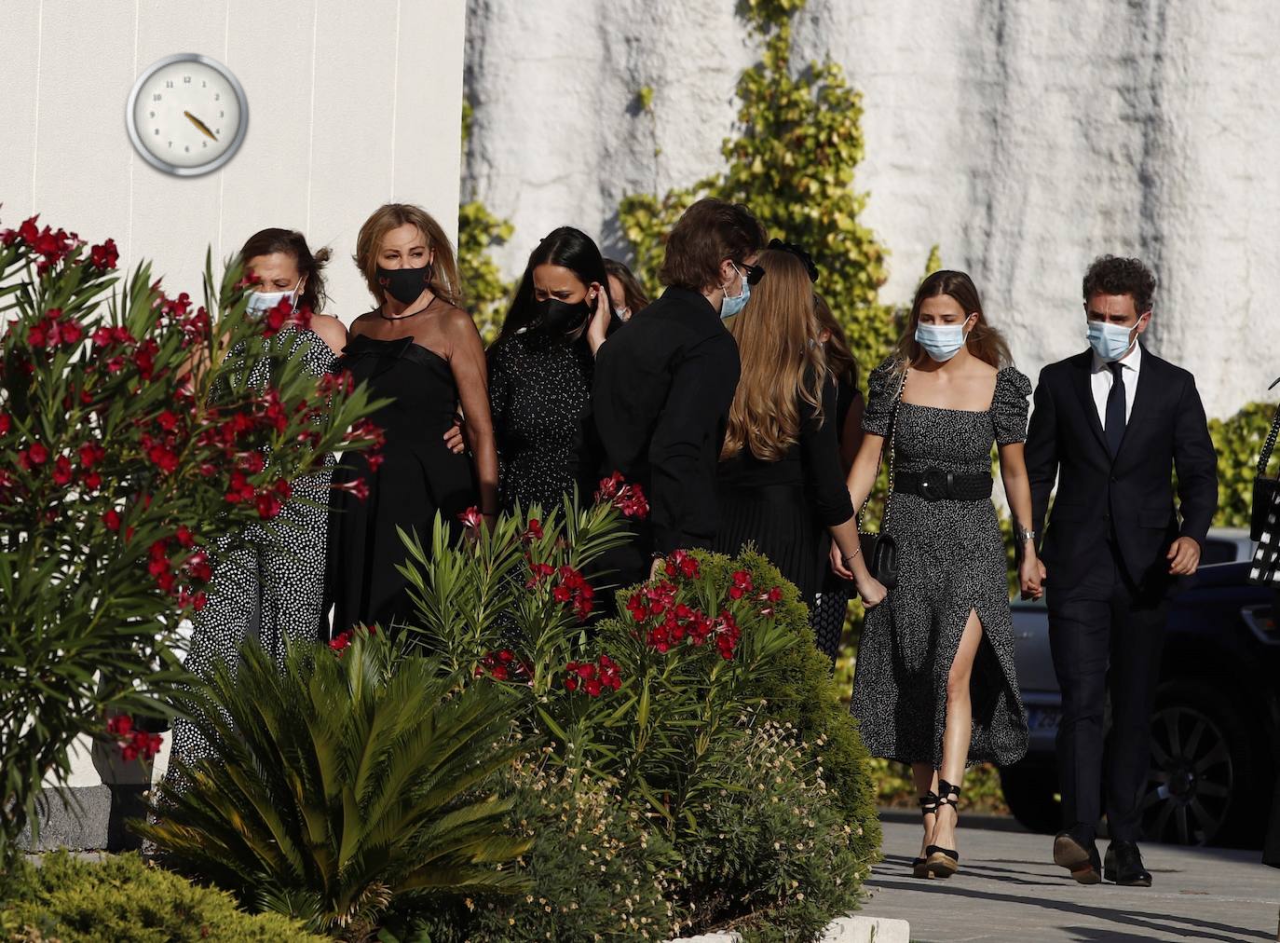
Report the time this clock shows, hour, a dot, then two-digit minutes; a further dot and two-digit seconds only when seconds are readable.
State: 4.22
